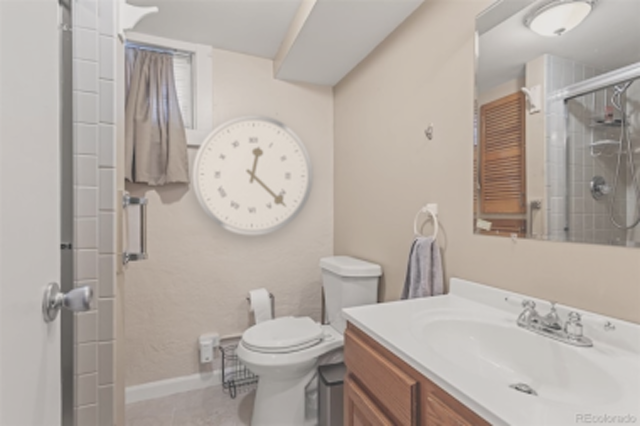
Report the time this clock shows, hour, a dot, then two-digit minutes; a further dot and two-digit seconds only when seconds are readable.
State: 12.22
